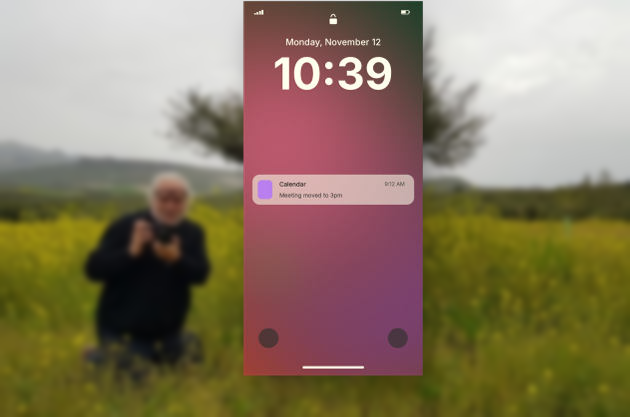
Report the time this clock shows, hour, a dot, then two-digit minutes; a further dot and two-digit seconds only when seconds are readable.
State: 10.39
